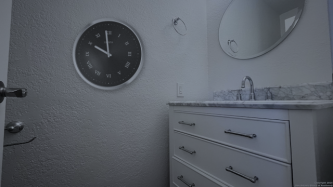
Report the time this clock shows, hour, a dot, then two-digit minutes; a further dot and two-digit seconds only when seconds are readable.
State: 9.59
